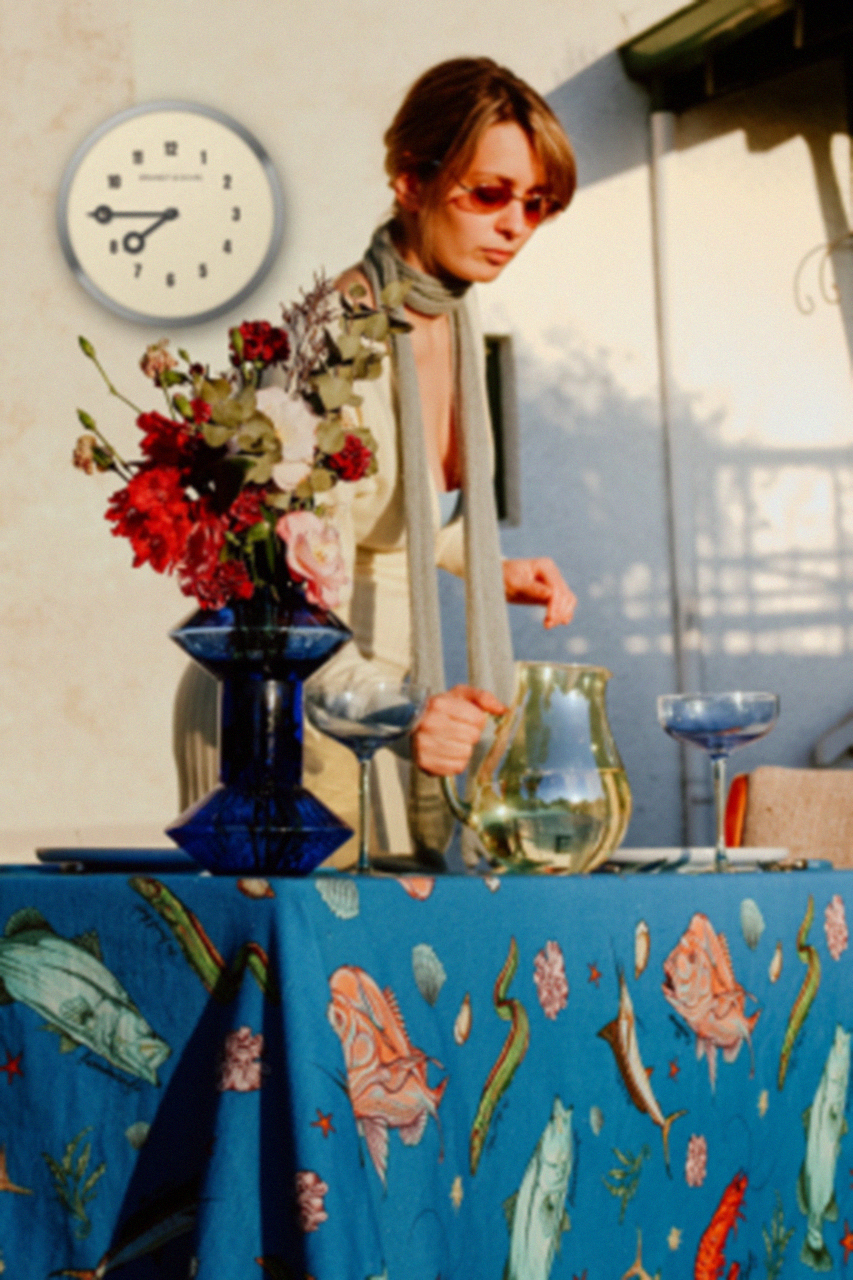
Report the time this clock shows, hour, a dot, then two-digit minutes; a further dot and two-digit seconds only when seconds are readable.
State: 7.45
